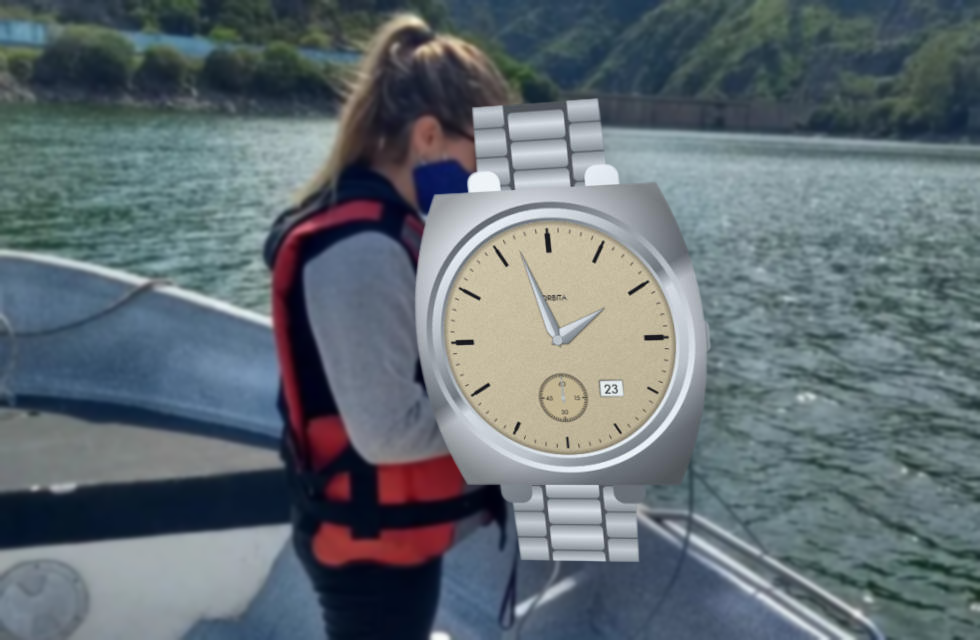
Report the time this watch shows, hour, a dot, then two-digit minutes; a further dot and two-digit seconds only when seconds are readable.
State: 1.57
